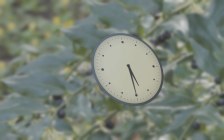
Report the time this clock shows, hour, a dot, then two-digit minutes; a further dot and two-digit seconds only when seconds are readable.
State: 5.30
